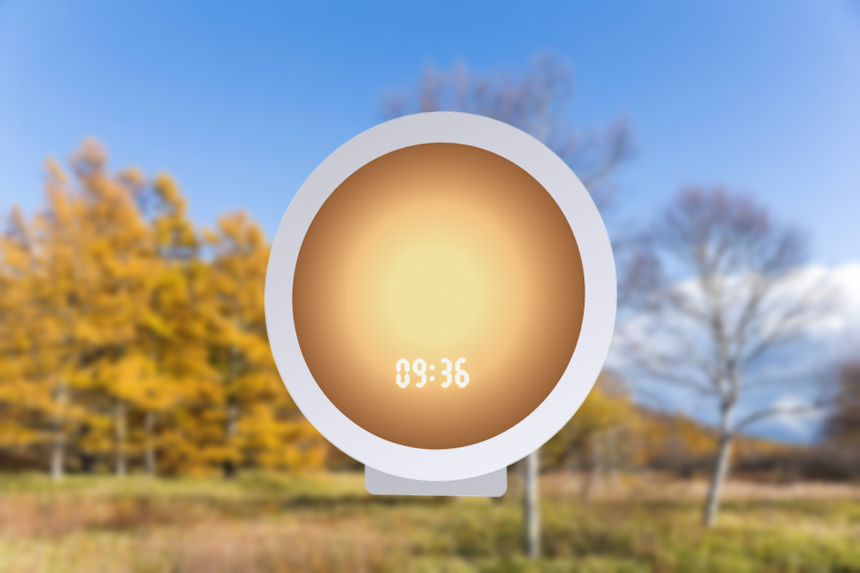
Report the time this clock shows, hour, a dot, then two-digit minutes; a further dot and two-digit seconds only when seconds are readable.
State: 9.36
